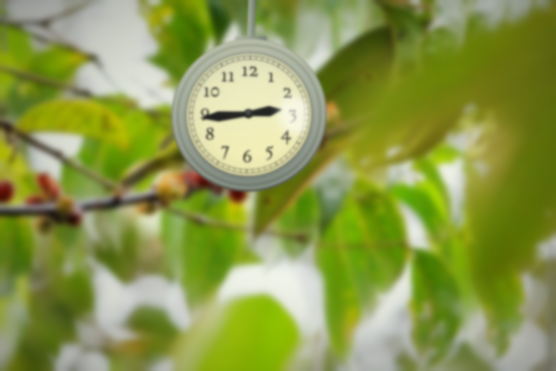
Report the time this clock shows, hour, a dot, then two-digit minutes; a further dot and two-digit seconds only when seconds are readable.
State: 2.44
